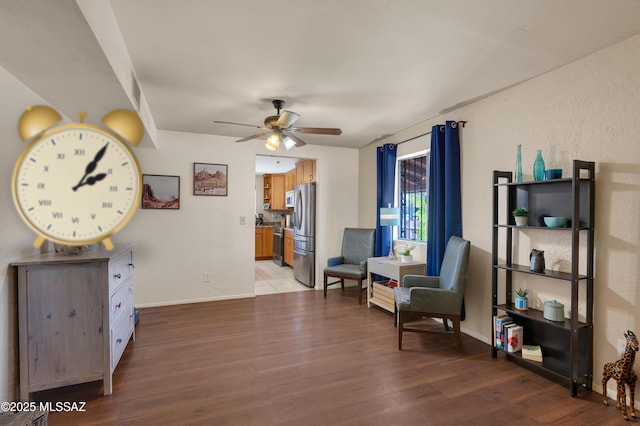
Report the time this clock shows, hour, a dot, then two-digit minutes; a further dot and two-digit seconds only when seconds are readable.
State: 2.05
